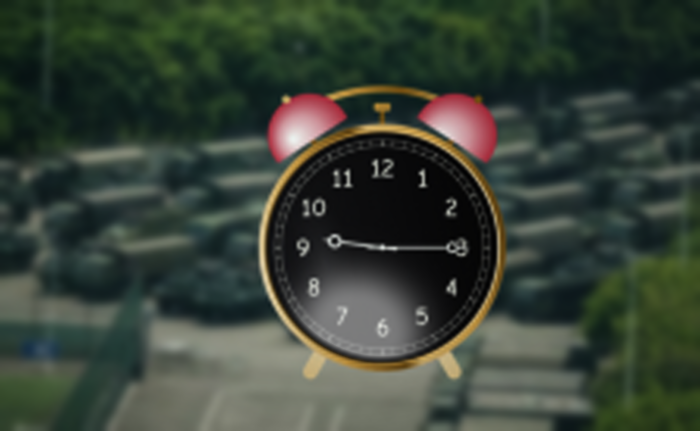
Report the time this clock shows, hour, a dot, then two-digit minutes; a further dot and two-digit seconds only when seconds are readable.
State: 9.15
